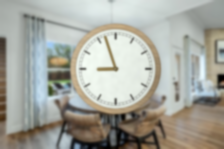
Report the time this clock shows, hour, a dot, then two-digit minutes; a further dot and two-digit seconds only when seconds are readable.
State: 8.57
